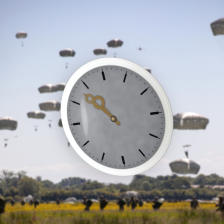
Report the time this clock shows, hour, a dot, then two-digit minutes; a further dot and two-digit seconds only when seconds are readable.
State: 10.53
